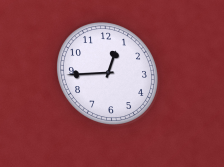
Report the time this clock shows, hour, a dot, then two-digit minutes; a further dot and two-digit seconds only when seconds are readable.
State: 12.44
